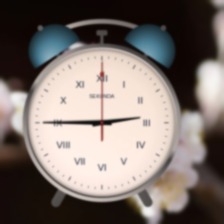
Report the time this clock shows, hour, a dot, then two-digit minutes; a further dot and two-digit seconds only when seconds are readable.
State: 2.45.00
